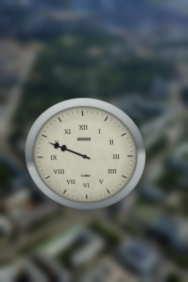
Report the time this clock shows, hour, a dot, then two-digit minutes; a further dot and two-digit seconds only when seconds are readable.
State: 9.49
